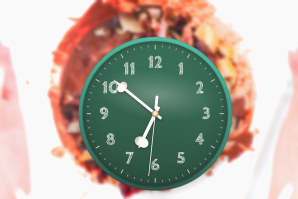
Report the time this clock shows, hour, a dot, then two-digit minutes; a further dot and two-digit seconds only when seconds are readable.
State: 6.51.31
